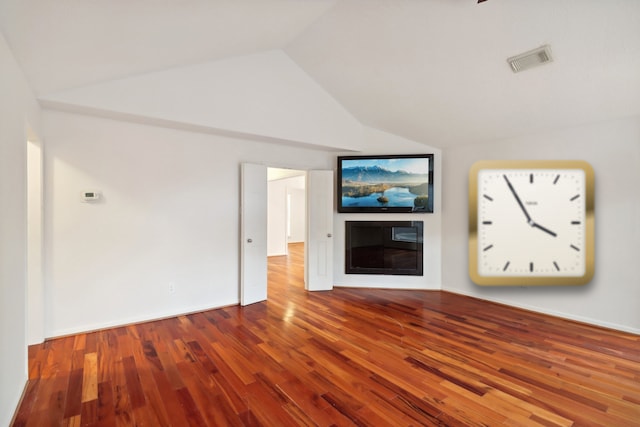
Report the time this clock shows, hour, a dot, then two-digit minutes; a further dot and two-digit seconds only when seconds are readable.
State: 3.55
